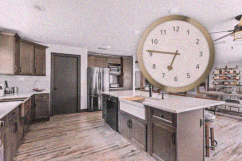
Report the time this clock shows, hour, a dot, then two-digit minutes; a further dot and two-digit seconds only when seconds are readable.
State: 6.46
